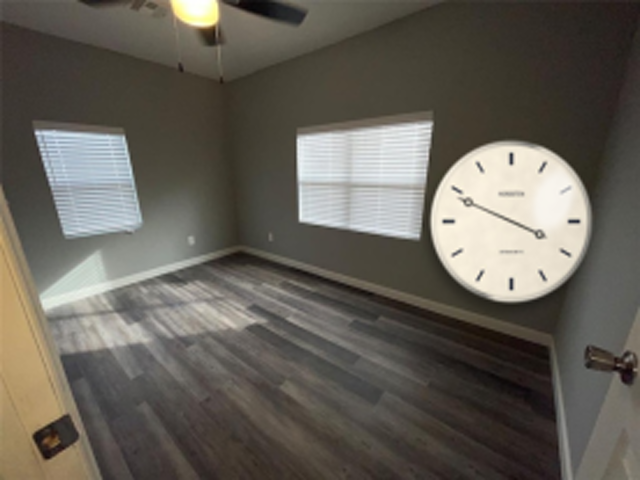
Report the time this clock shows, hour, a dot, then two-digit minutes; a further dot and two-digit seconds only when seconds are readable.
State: 3.49
